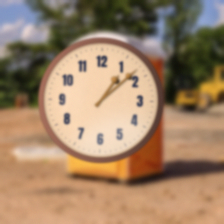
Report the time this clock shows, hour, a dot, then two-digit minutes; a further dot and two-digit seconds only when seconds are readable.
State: 1.08
